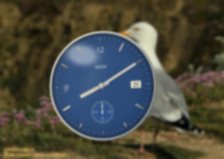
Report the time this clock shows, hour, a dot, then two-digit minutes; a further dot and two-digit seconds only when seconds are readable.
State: 8.10
